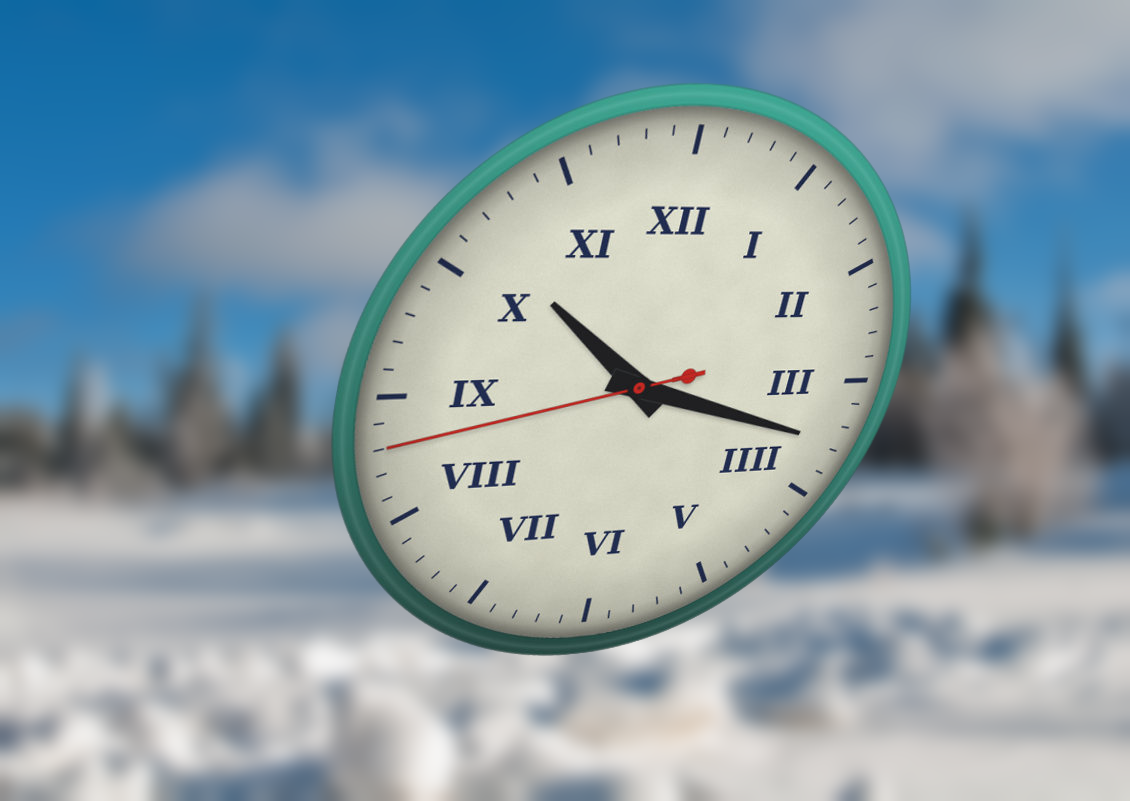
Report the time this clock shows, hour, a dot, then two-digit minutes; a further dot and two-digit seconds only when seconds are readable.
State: 10.17.43
